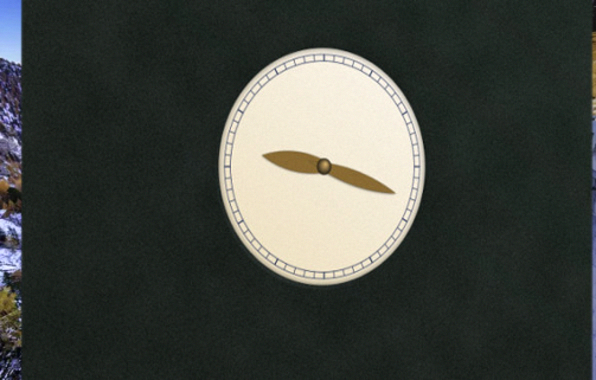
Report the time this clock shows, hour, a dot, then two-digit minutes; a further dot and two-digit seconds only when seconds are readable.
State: 9.18
